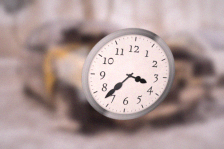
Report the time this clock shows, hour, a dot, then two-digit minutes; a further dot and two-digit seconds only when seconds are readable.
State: 3.37
